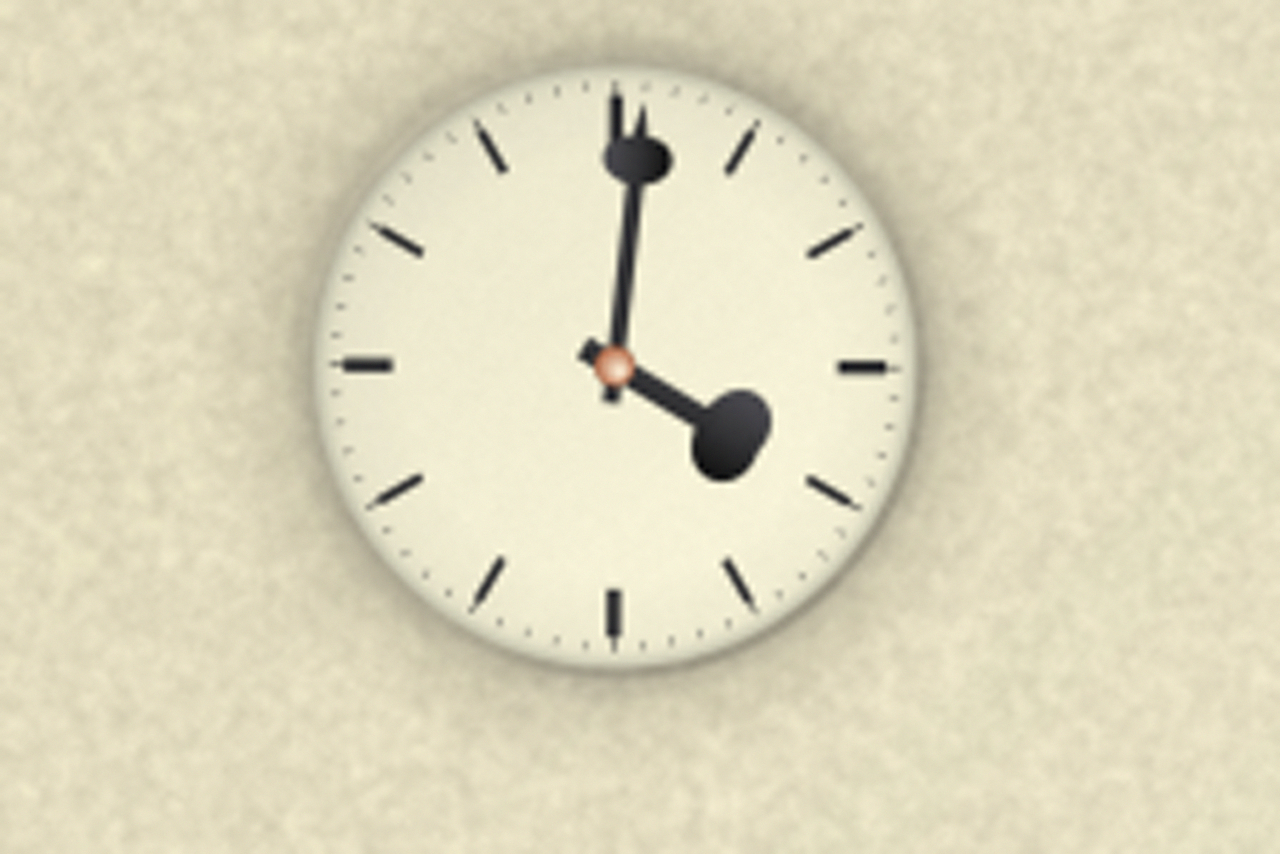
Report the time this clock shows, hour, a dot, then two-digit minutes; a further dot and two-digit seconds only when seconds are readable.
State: 4.01
